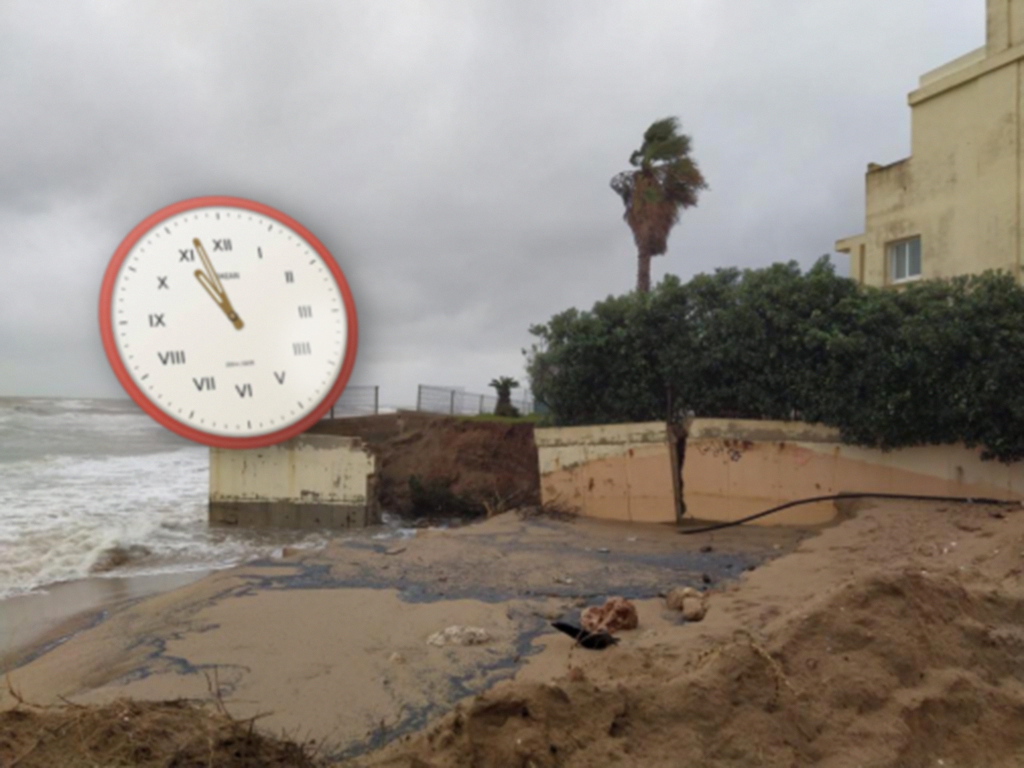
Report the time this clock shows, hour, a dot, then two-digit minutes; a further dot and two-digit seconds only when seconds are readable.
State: 10.57
